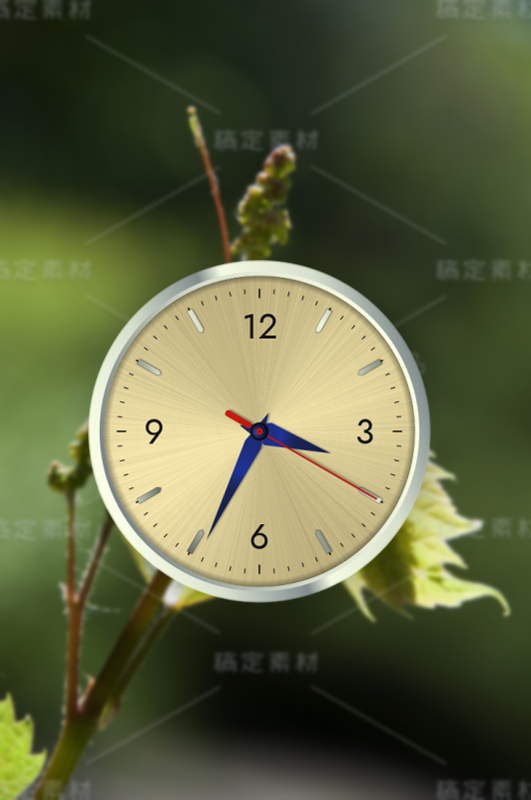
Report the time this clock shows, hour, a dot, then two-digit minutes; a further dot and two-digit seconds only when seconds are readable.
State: 3.34.20
